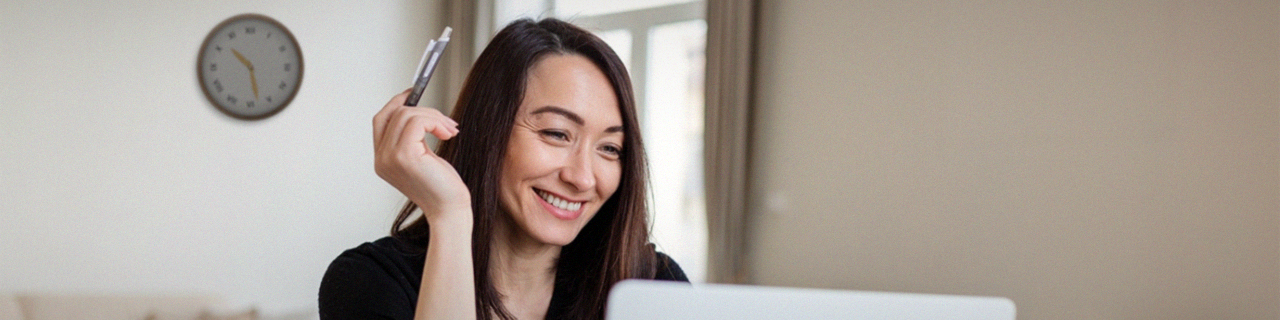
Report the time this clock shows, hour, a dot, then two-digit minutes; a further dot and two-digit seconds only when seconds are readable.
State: 10.28
